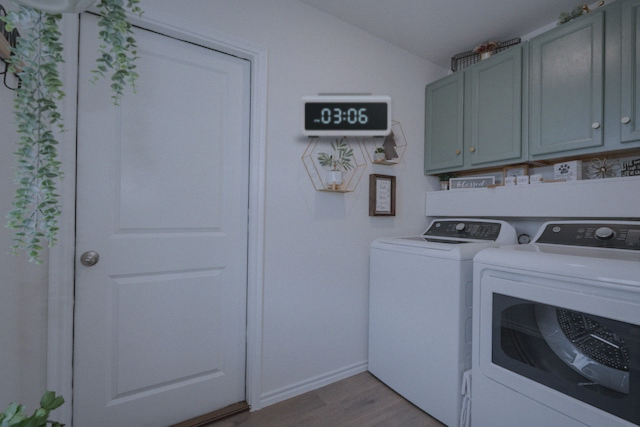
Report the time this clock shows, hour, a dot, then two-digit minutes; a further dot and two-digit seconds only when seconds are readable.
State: 3.06
